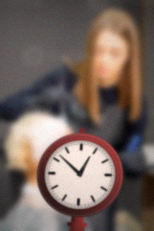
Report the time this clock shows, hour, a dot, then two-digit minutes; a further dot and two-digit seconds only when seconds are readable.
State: 12.52
